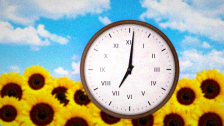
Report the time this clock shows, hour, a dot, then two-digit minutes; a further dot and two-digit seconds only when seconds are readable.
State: 7.01
